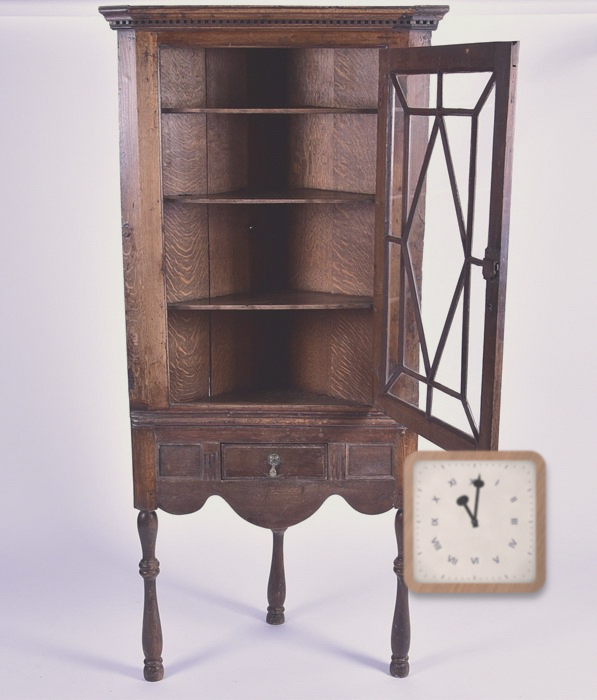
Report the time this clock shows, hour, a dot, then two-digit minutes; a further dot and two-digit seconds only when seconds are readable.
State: 11.01
